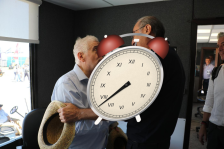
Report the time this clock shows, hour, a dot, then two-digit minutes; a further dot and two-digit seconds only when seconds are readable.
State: 7.38
